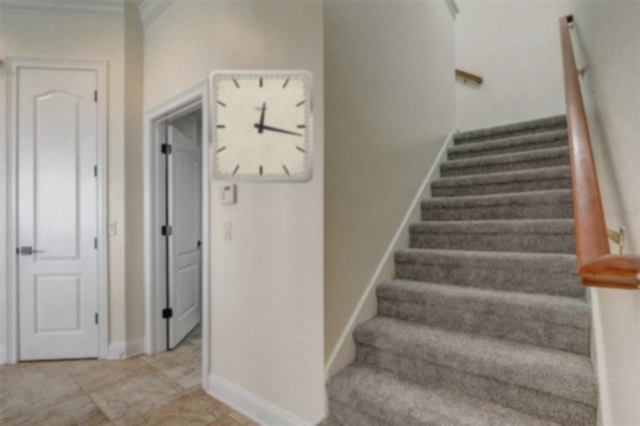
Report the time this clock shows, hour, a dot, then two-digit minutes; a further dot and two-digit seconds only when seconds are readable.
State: 12.17
